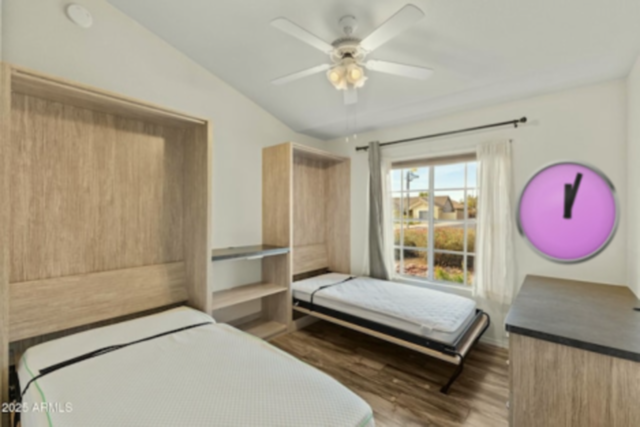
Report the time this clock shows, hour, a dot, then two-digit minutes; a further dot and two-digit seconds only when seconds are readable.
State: 12.03
